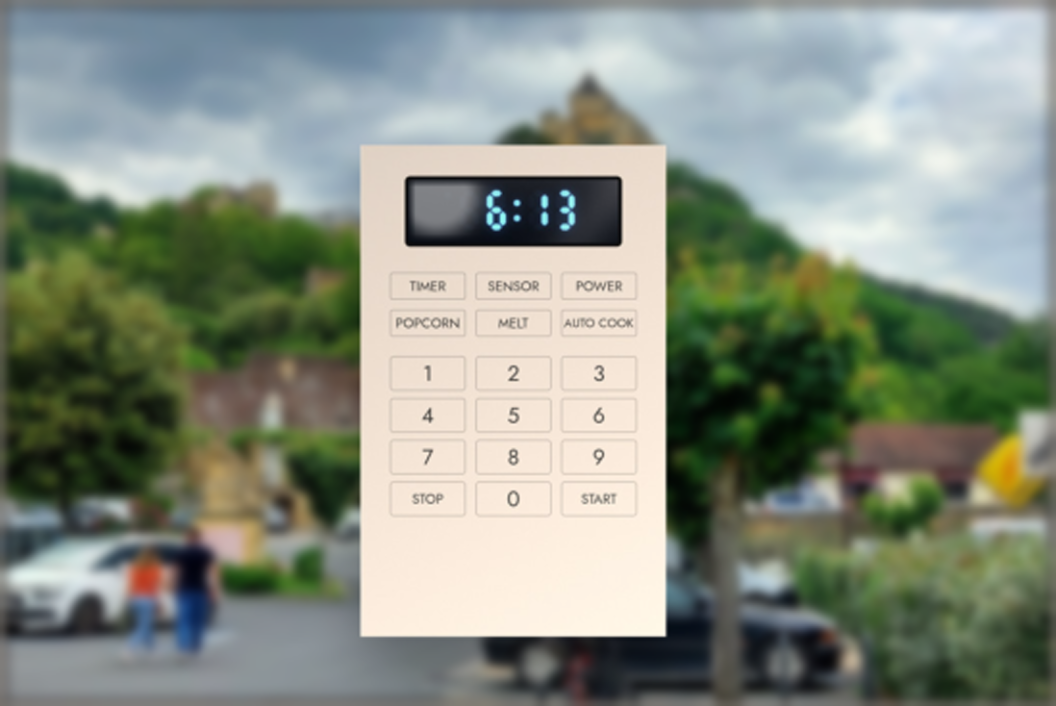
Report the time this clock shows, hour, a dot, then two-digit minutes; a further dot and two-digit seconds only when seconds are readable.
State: 6.13
